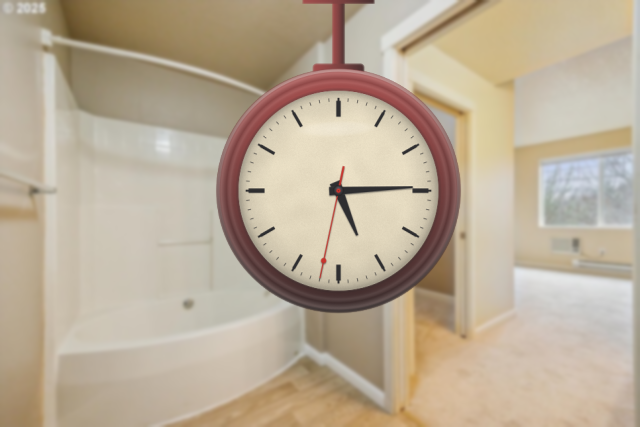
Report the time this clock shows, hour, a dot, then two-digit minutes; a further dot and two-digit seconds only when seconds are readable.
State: 5.14.32
